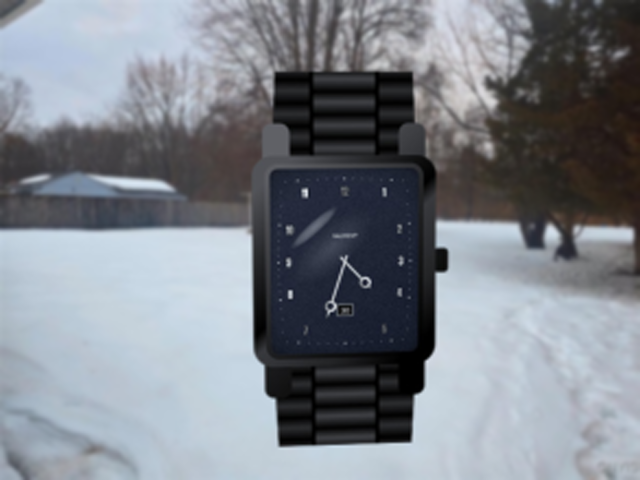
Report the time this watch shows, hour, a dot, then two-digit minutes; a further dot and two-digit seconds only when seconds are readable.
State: 4.33
